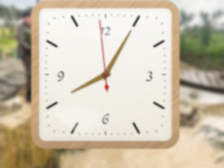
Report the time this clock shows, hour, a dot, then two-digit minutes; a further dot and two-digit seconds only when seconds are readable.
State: 8.04.59
